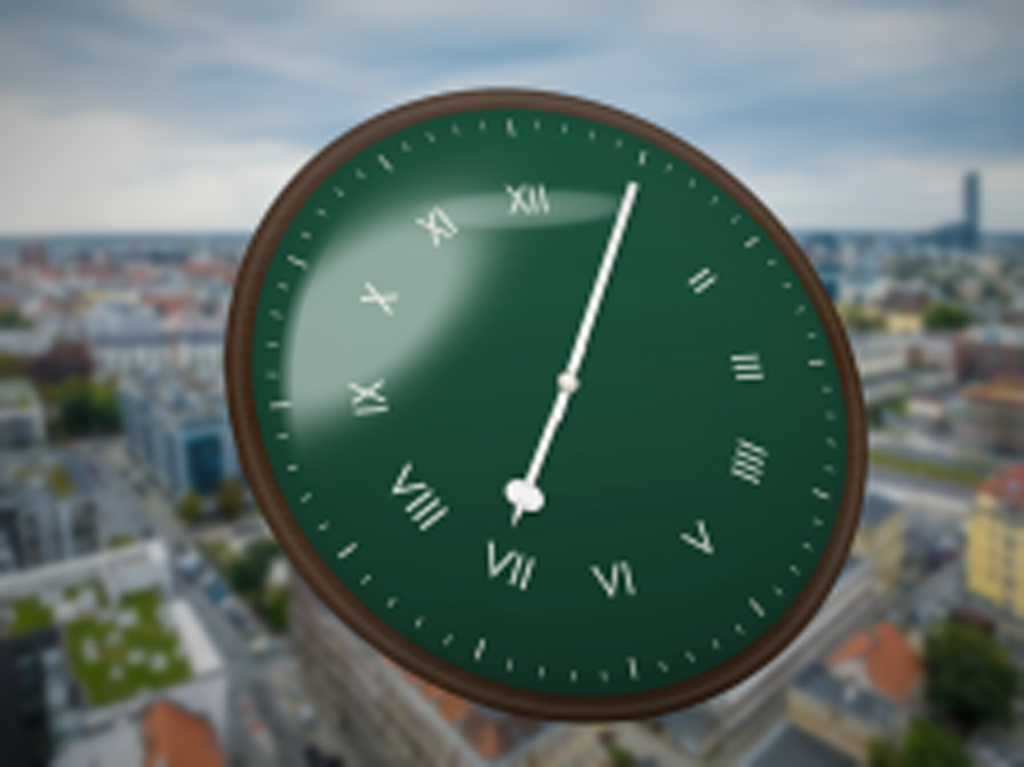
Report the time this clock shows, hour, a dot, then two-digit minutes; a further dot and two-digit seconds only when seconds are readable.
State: 7.05
